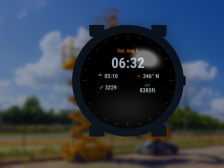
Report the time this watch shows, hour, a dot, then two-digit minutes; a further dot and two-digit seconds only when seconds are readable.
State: 6.32
